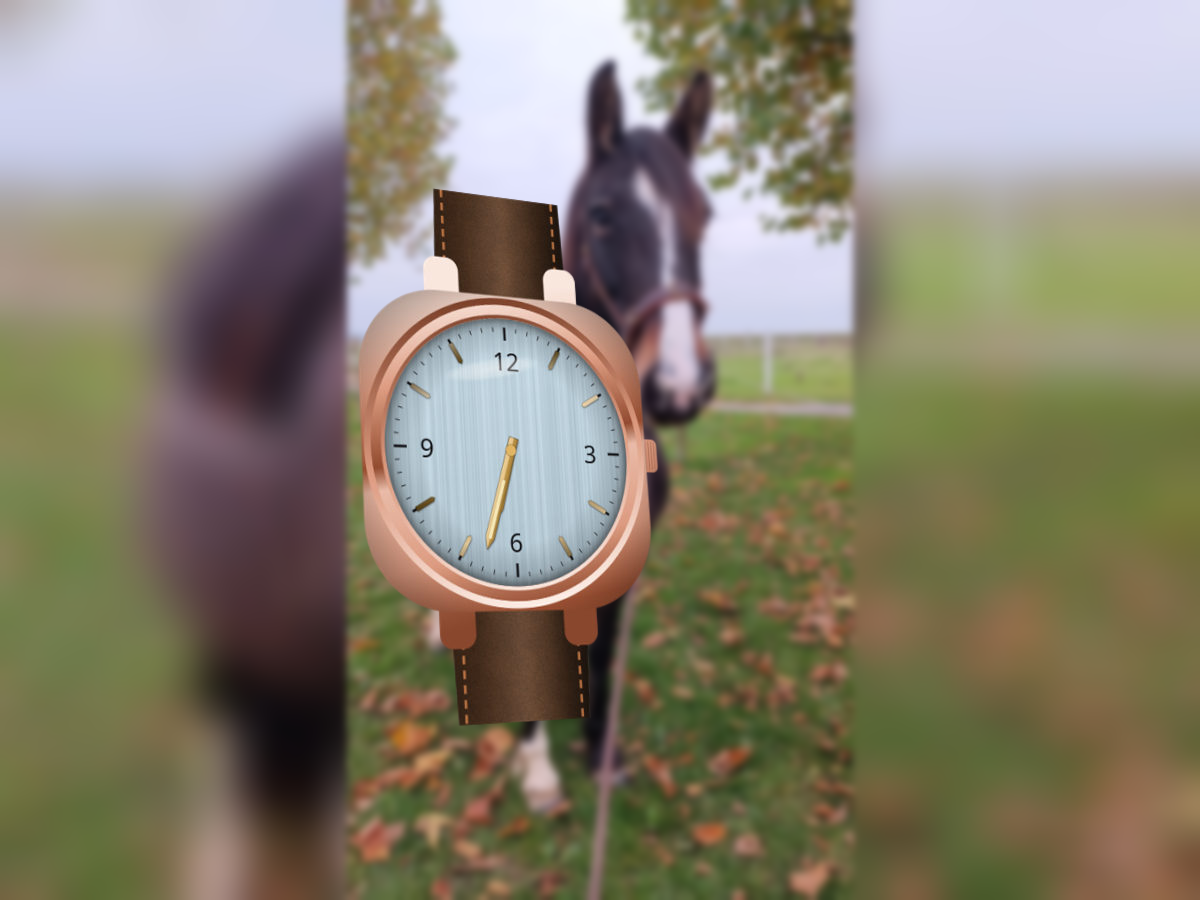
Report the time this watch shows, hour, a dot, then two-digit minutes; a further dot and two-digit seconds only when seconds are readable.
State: 6.33
